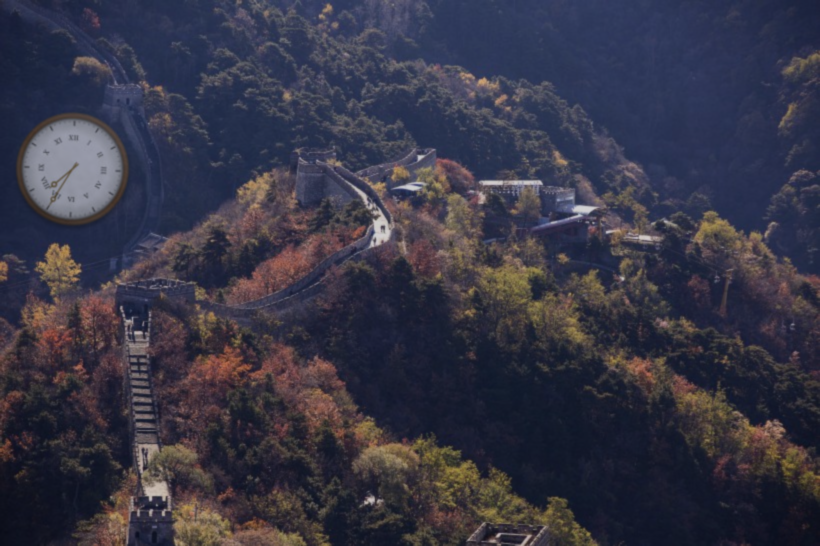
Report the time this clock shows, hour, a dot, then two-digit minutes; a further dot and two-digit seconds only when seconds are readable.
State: 7.35
